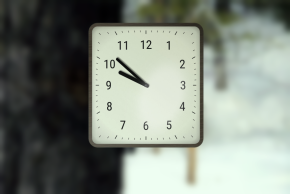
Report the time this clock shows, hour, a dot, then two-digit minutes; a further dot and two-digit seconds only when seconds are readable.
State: 9.52
